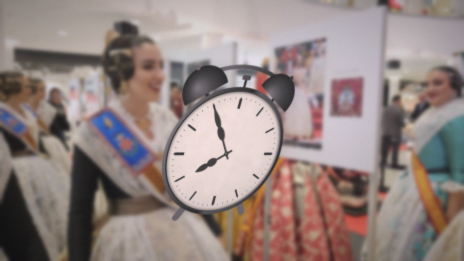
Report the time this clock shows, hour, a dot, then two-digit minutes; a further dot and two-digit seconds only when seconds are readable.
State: 7.55
